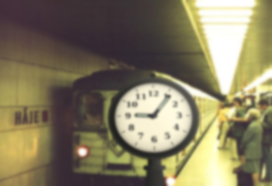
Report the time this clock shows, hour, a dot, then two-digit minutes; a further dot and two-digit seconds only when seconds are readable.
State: 9.06
